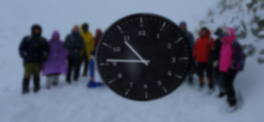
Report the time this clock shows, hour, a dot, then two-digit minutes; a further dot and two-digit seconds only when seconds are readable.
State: 10.46
